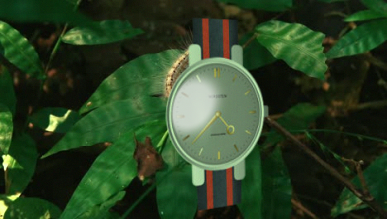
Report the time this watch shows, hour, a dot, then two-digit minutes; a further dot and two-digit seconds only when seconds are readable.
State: 4.38
